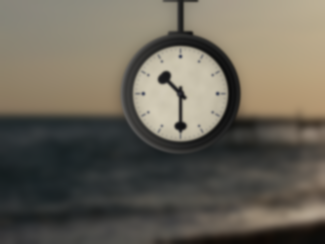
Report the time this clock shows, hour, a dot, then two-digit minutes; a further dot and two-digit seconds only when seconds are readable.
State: 10.30
